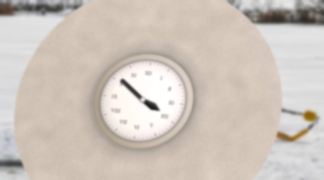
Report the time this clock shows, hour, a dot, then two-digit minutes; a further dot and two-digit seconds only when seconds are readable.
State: 3.51
